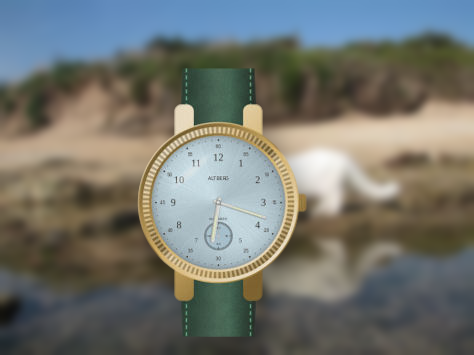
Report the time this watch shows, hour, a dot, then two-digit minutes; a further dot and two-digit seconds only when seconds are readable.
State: 6.18
